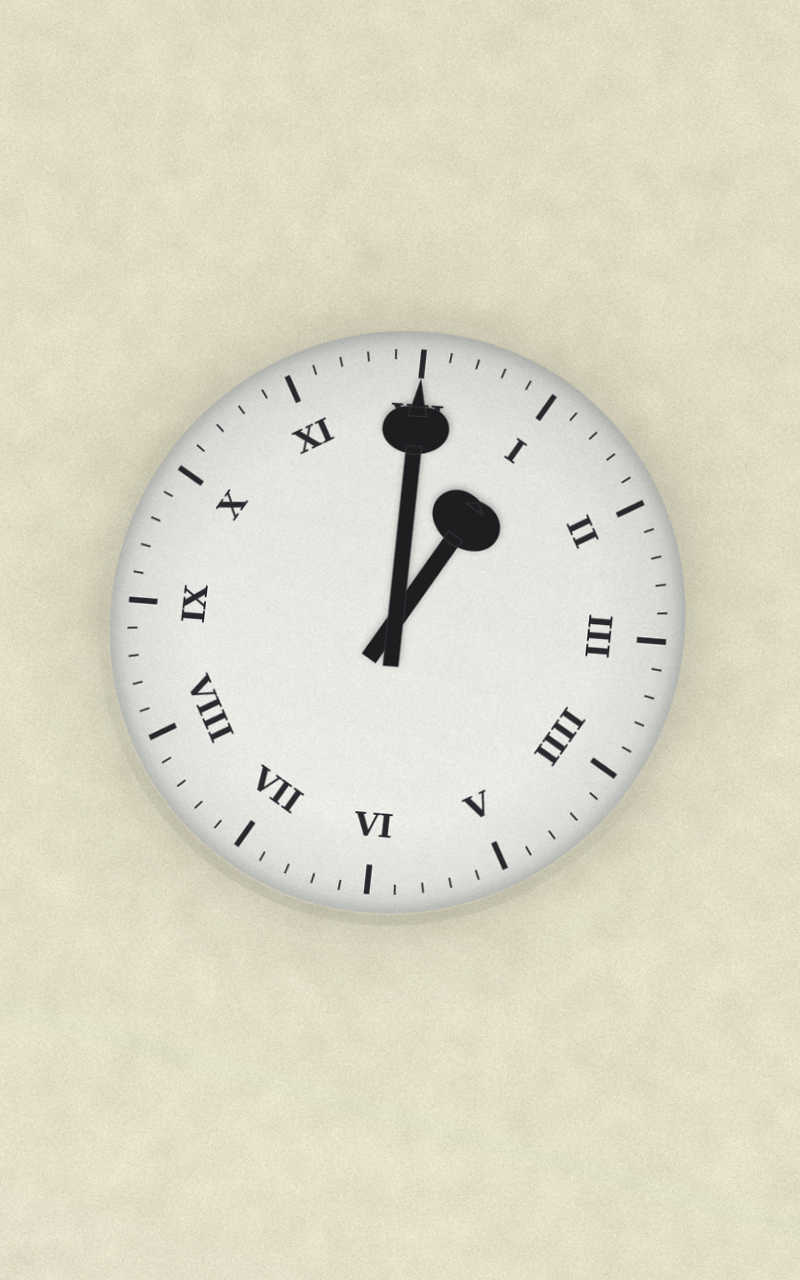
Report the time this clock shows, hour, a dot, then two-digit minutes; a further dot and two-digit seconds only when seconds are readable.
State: 1.00
